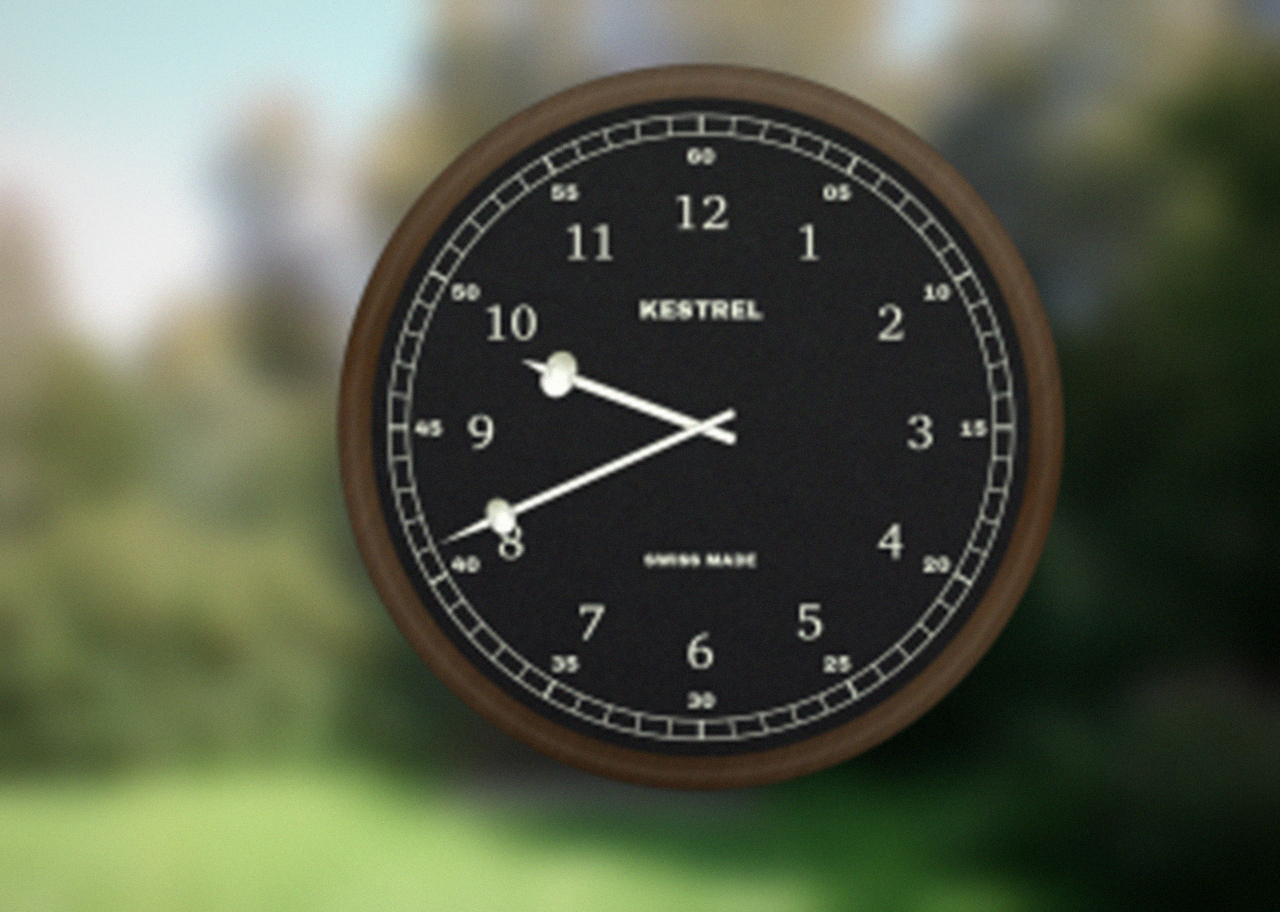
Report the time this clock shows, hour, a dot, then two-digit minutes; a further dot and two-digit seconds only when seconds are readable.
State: 9.41
